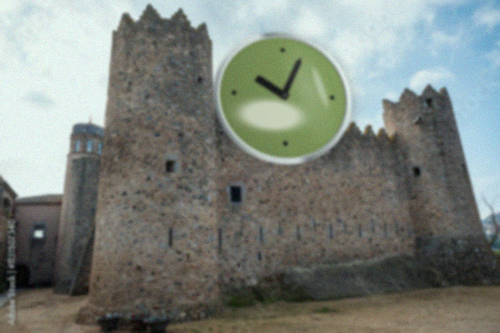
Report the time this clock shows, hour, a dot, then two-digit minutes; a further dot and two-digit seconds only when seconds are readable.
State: 10.04
